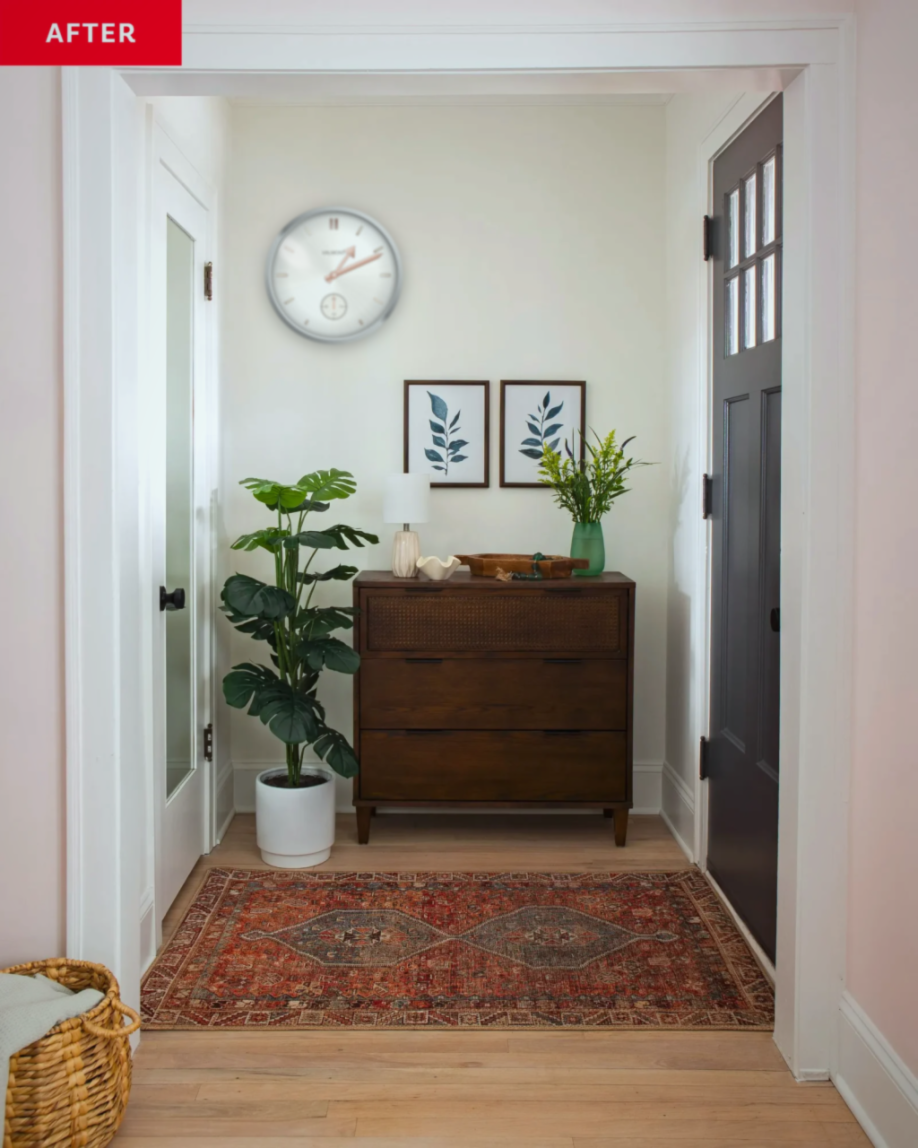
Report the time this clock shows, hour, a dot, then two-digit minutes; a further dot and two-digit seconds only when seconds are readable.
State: 1.11
